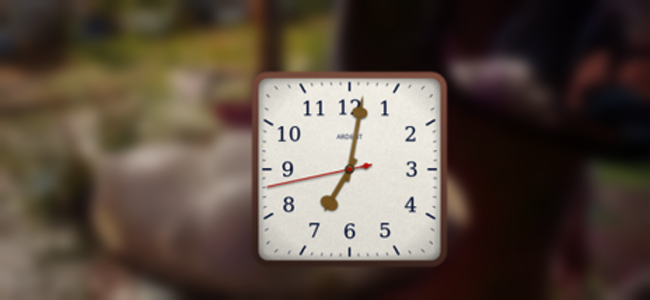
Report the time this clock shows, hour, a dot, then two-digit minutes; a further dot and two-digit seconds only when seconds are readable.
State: 7.01.43
